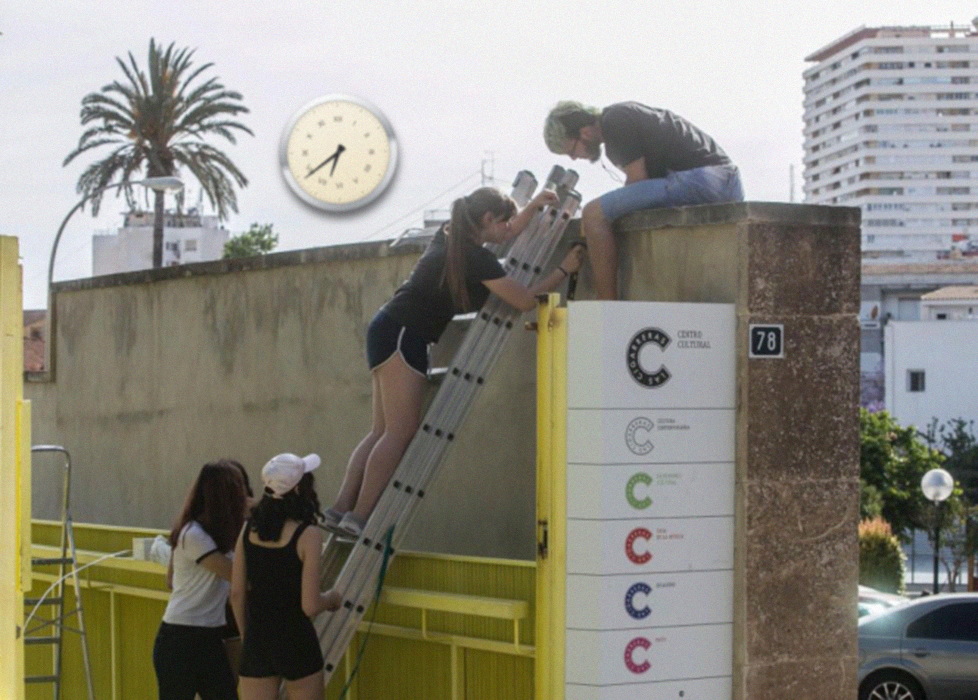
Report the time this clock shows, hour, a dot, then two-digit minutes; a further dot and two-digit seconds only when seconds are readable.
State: 6.39
